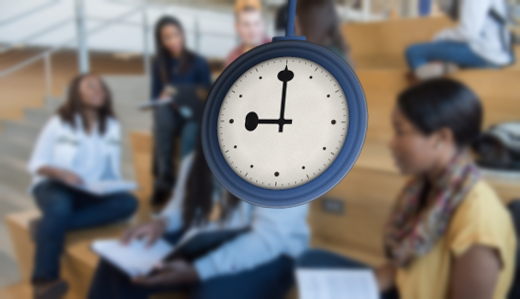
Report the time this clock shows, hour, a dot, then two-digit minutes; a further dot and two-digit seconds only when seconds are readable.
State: 9.00
